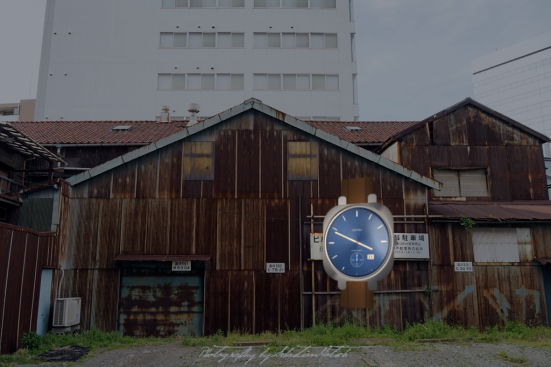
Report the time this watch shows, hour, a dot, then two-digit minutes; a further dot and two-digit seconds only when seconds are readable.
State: 3.49
